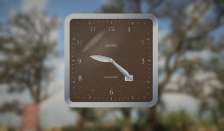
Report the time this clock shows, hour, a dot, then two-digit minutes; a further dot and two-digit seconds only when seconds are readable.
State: 9.22
